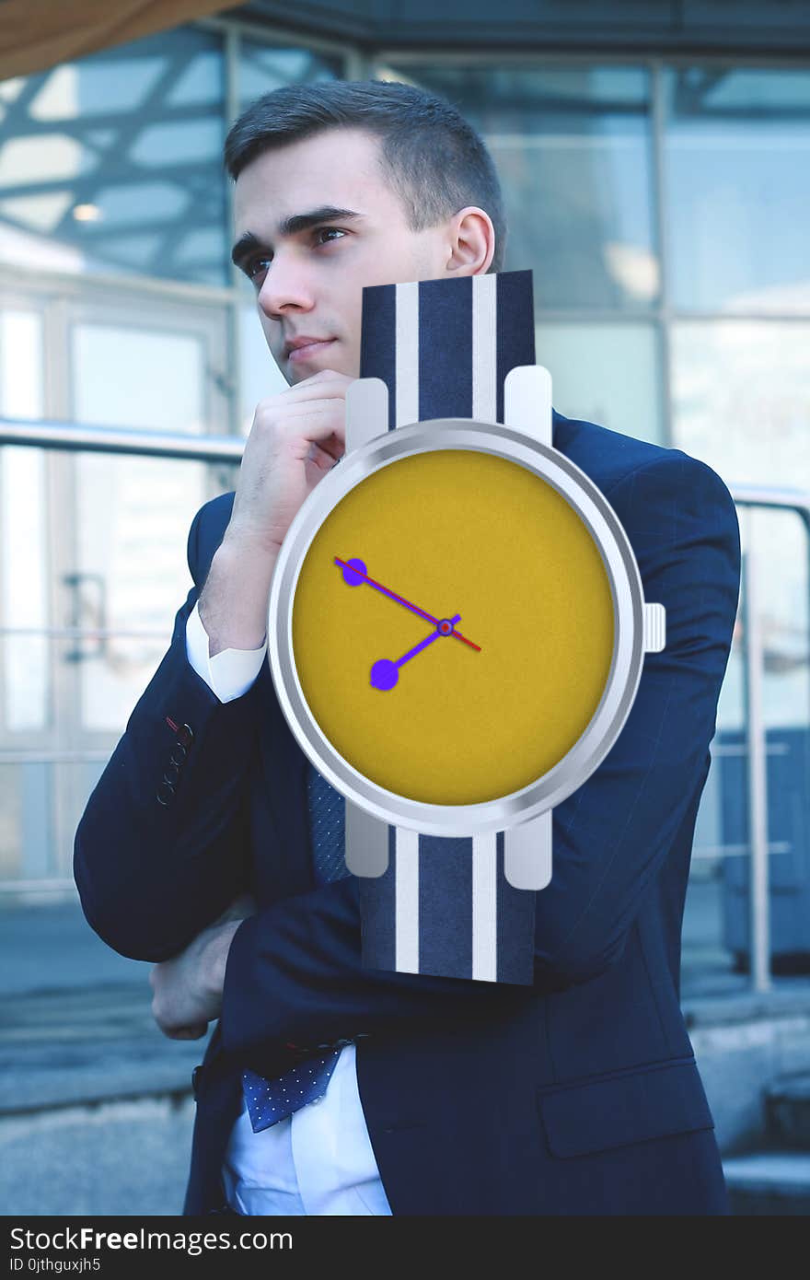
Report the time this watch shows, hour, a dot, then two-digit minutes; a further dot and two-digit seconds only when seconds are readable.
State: 7.49.50
